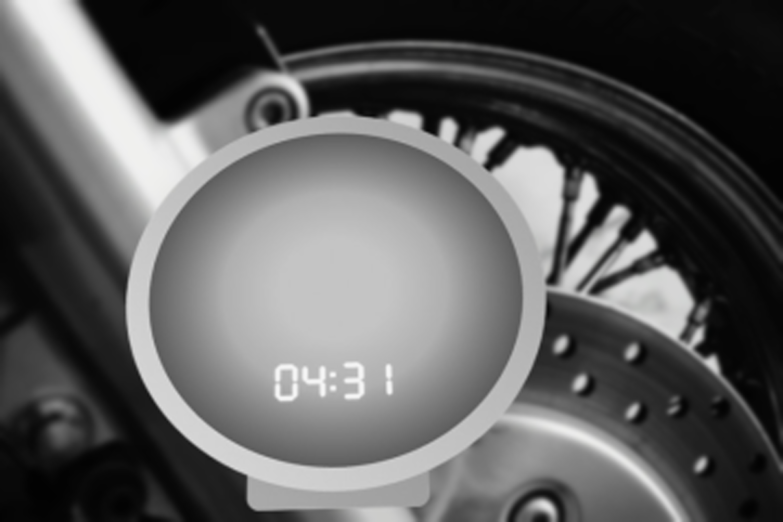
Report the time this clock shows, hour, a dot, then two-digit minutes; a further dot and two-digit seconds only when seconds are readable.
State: 4.31
